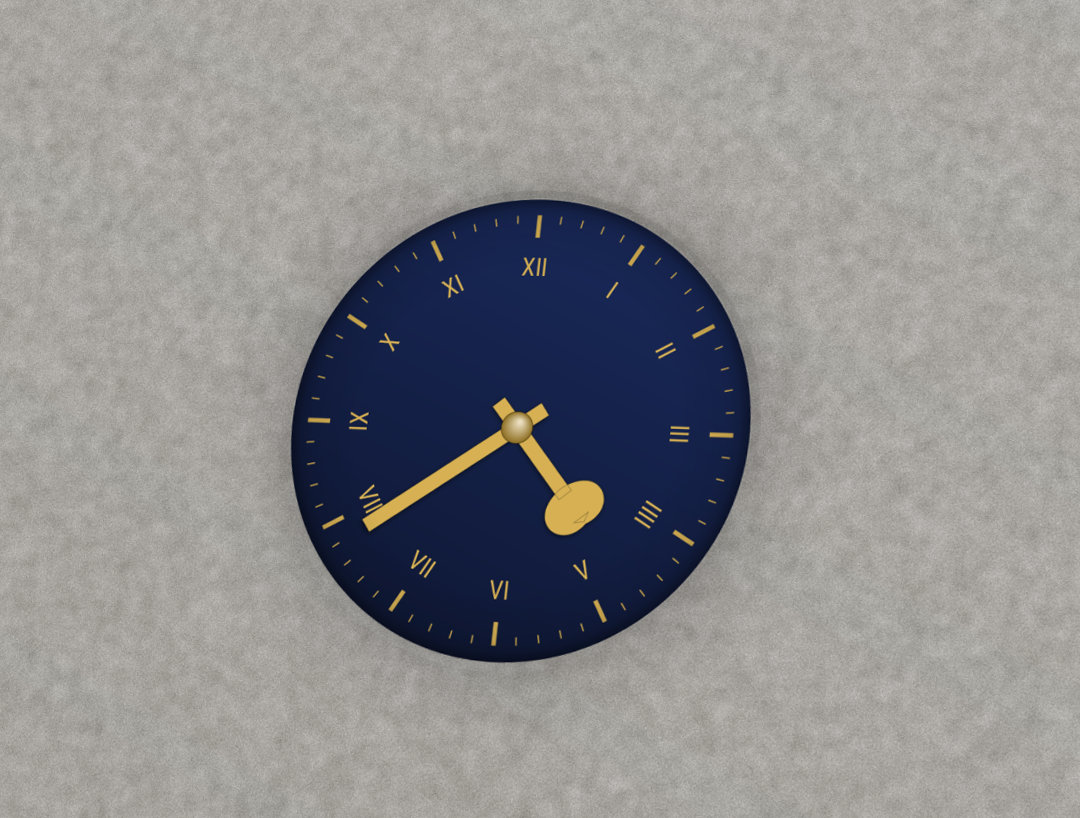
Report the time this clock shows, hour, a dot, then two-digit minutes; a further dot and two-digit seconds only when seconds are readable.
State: 4.39
